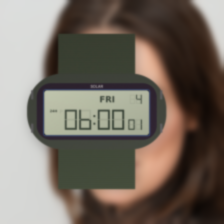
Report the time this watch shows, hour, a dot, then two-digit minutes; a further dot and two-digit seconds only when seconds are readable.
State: 6.00.01
